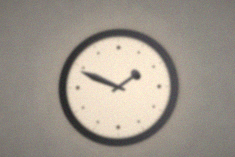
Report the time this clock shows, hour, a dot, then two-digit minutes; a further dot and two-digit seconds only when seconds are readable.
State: 1.49
